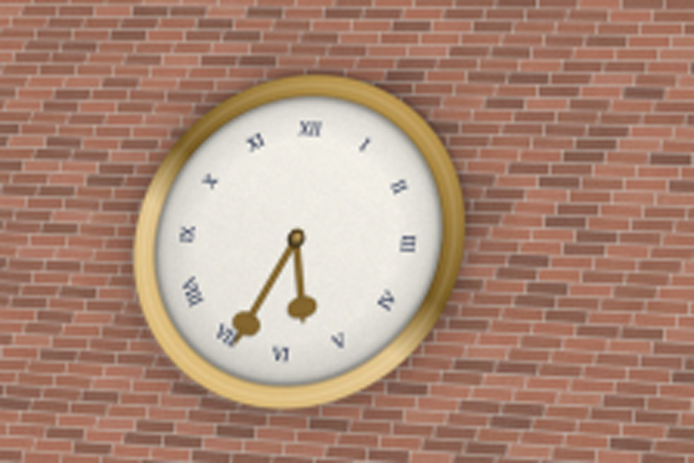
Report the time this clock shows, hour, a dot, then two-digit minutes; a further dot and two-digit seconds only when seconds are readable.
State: 5.34
